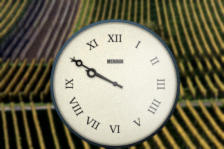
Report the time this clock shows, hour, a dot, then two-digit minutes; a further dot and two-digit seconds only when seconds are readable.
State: 9.50
